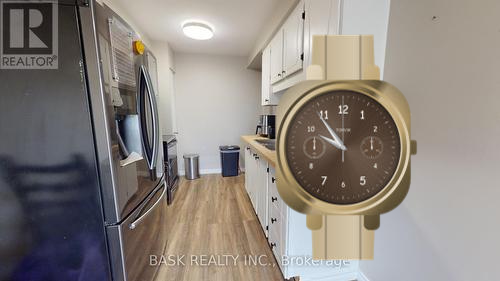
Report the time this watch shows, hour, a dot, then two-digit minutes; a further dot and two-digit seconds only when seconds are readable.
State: 9.54
